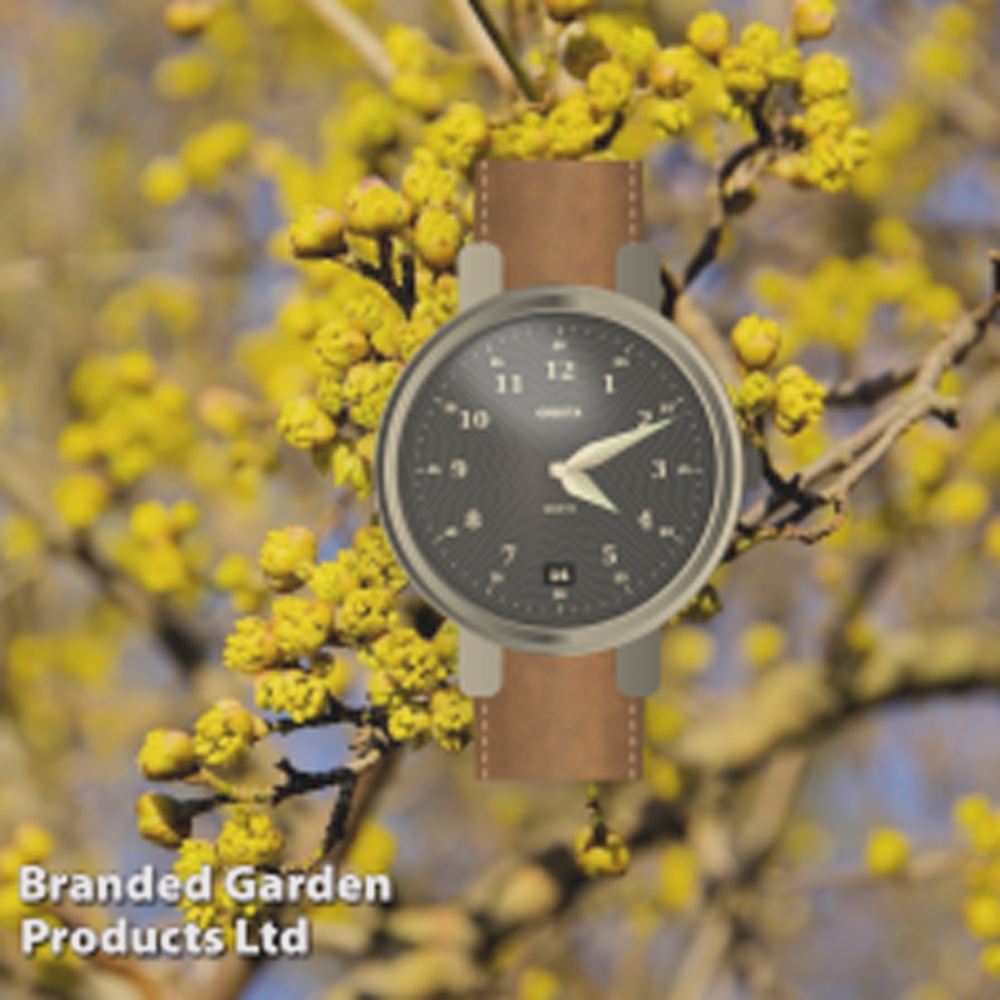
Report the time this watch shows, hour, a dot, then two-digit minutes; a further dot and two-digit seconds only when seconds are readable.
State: 4.11
